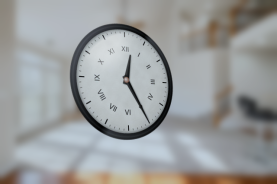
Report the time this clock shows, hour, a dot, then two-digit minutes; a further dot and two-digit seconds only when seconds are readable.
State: 12.25
